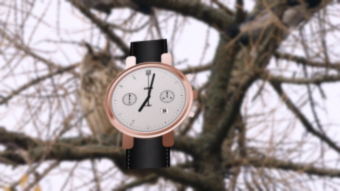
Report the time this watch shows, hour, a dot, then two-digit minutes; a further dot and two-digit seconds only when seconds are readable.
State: 7.02
